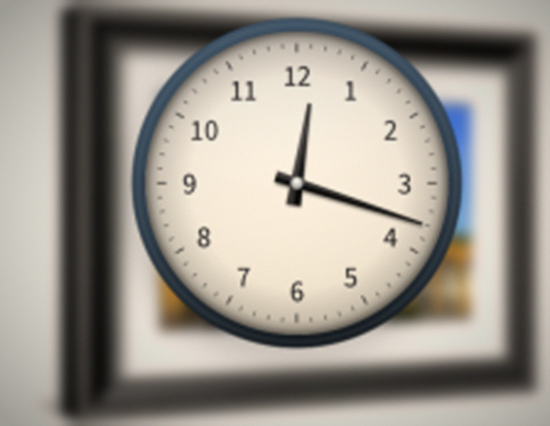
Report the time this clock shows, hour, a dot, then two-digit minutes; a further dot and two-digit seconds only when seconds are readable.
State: 12.18
